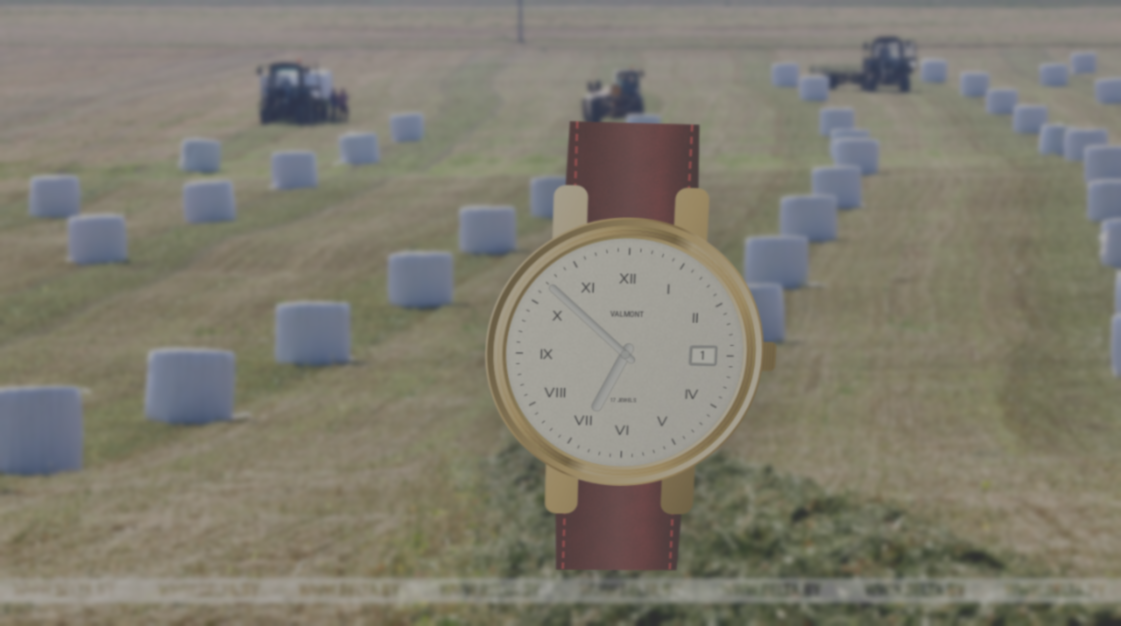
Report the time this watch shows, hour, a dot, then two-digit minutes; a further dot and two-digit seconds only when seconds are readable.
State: 6.52
